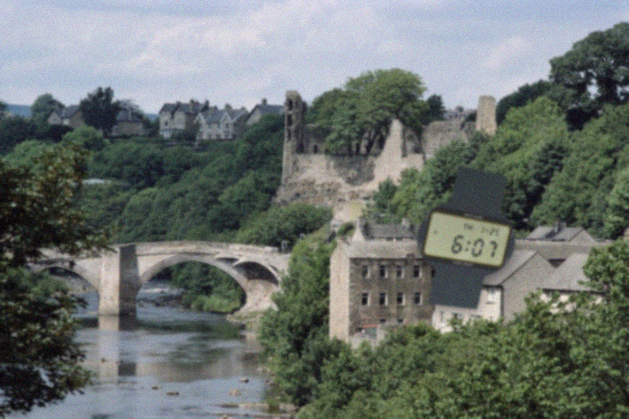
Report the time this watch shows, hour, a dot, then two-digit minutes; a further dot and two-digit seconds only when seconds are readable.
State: 6.07
